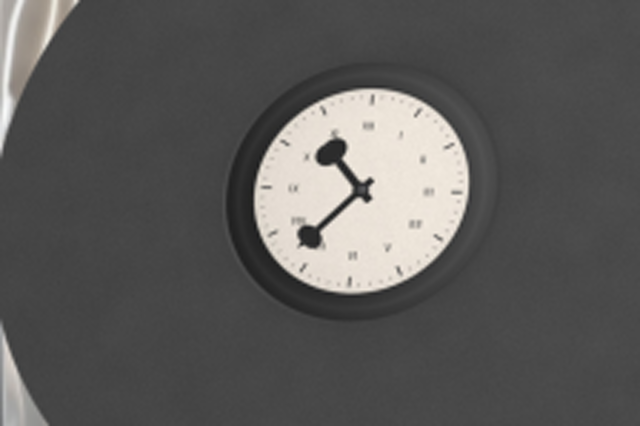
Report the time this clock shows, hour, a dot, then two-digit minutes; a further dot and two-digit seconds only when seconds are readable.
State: 10.37
